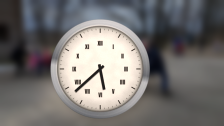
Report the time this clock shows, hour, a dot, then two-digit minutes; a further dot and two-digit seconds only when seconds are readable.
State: 5.38
